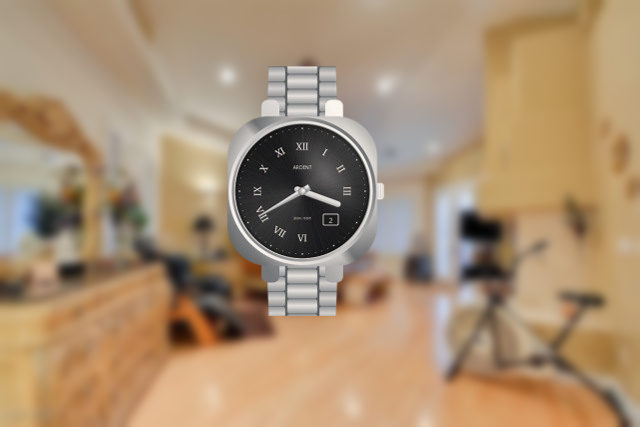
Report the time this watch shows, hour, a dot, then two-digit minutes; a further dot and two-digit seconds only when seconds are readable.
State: 3.40
